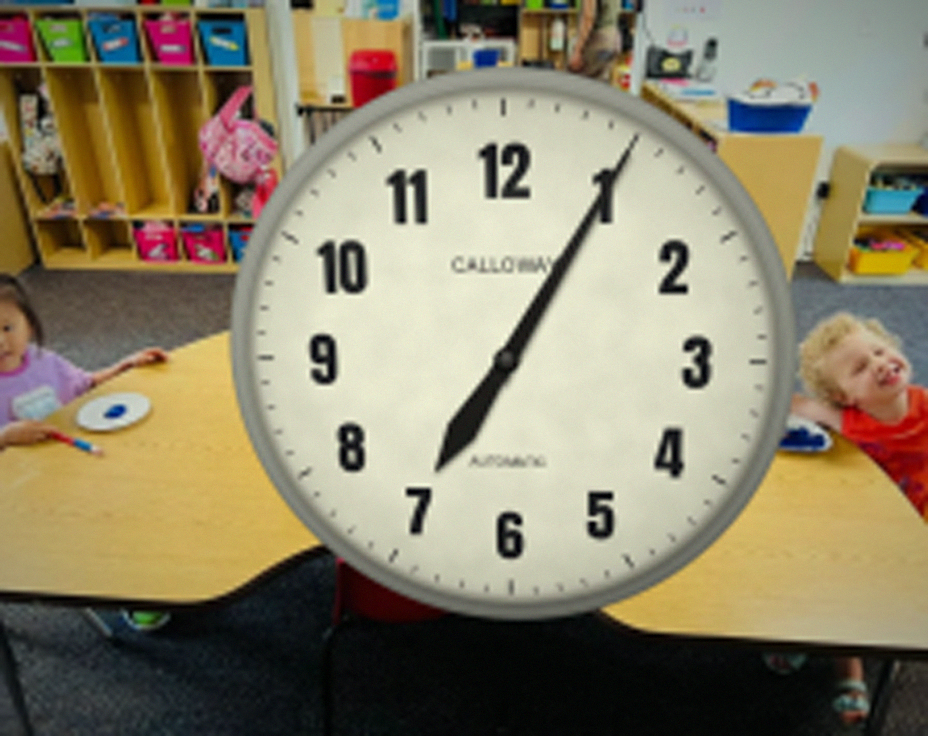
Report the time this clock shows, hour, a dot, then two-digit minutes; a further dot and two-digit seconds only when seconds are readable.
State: 7.05
